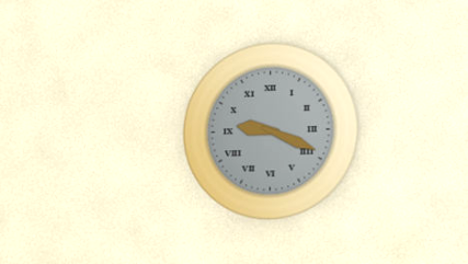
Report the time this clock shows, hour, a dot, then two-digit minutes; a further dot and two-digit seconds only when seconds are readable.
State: 9.19
